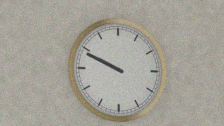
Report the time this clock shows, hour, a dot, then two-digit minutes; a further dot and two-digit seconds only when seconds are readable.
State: 9.49
